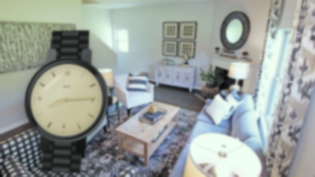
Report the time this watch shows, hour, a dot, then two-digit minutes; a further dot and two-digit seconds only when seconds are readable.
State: 8.14
